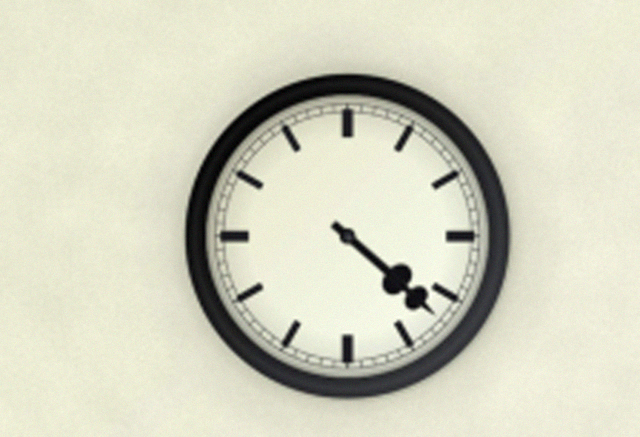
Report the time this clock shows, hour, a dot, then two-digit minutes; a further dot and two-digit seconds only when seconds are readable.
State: 4.22
